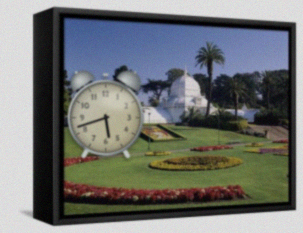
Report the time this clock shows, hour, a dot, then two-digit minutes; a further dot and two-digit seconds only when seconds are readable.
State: 5.42
